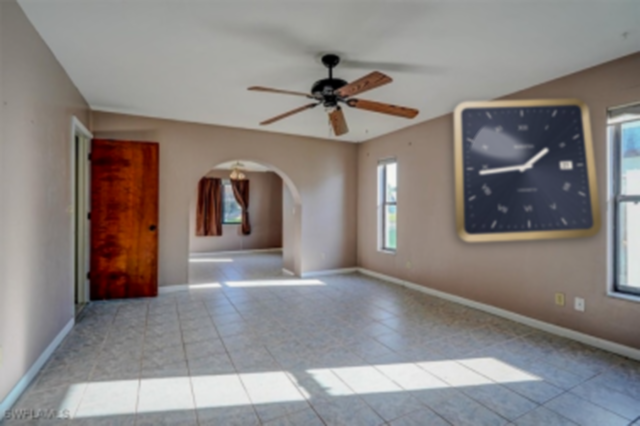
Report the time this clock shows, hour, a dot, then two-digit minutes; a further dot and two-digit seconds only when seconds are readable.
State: 1.44
